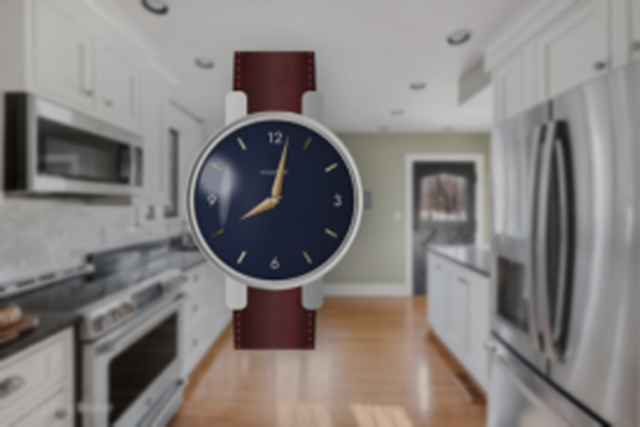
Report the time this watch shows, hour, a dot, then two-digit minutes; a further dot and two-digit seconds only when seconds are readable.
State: 8.02
